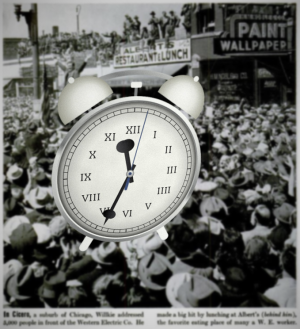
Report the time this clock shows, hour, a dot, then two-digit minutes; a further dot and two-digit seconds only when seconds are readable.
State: 11.34.02
